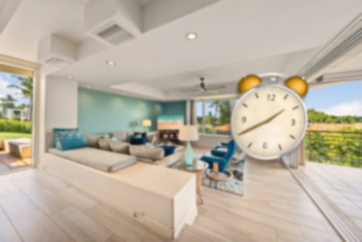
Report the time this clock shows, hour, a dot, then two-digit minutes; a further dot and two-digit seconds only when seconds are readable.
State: 1.40
